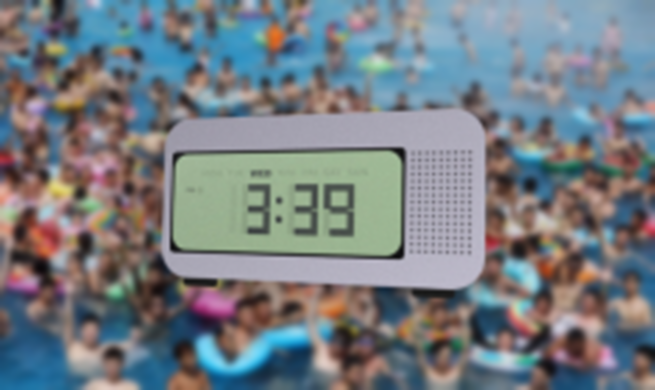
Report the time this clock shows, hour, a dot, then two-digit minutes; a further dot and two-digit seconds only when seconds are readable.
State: 3.39
